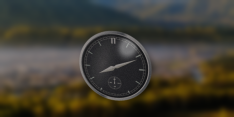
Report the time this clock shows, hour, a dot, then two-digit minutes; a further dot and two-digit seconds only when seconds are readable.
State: 8.11
